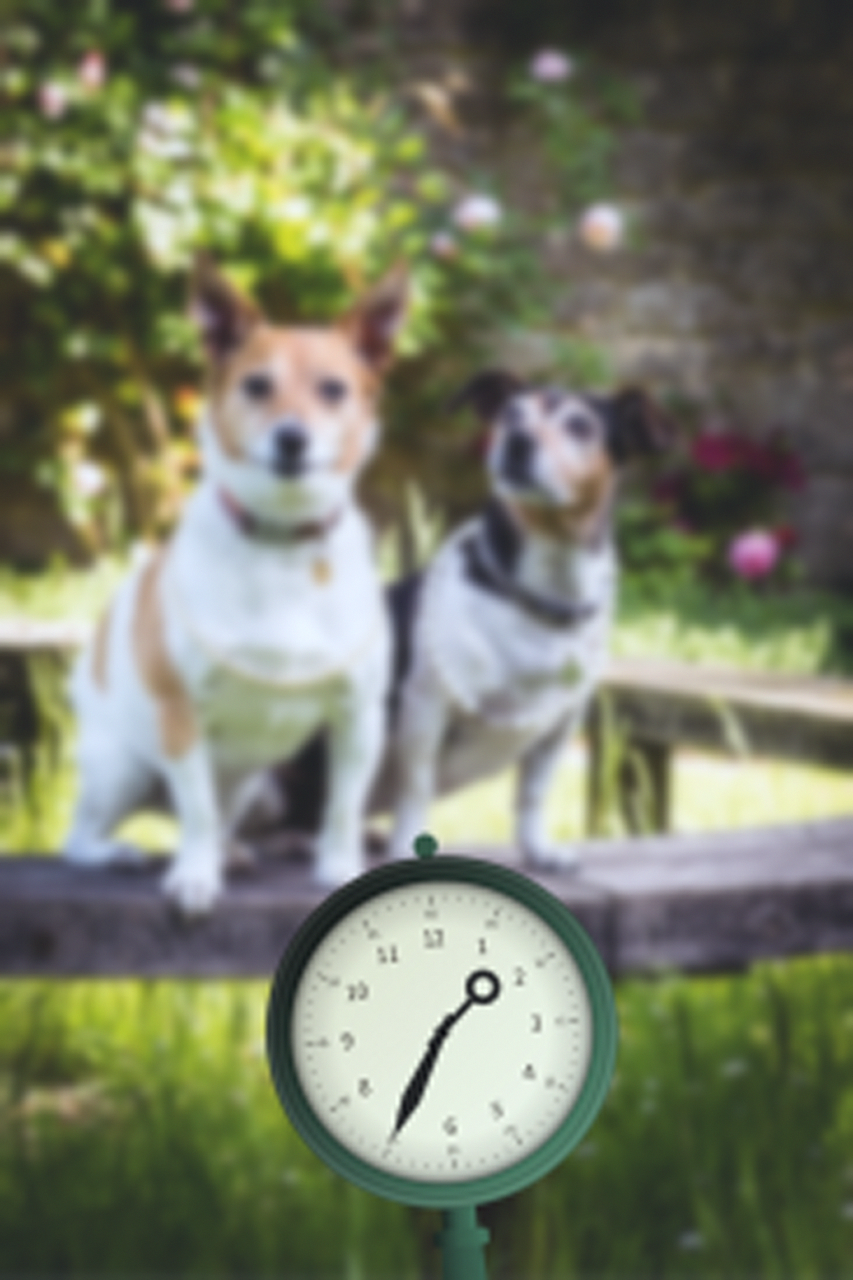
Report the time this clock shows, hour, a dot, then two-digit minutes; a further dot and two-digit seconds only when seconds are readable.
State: 1.35
